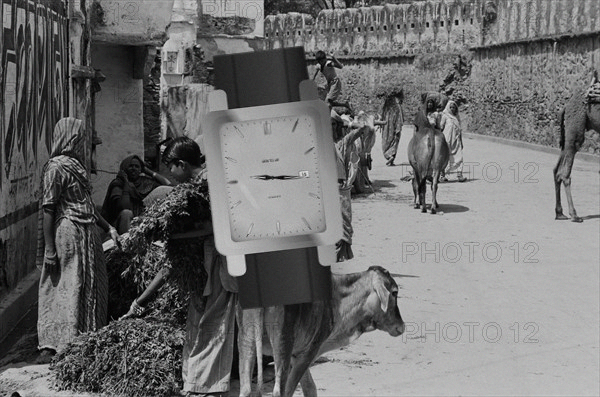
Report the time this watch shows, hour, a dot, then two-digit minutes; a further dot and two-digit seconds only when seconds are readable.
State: 9.16
